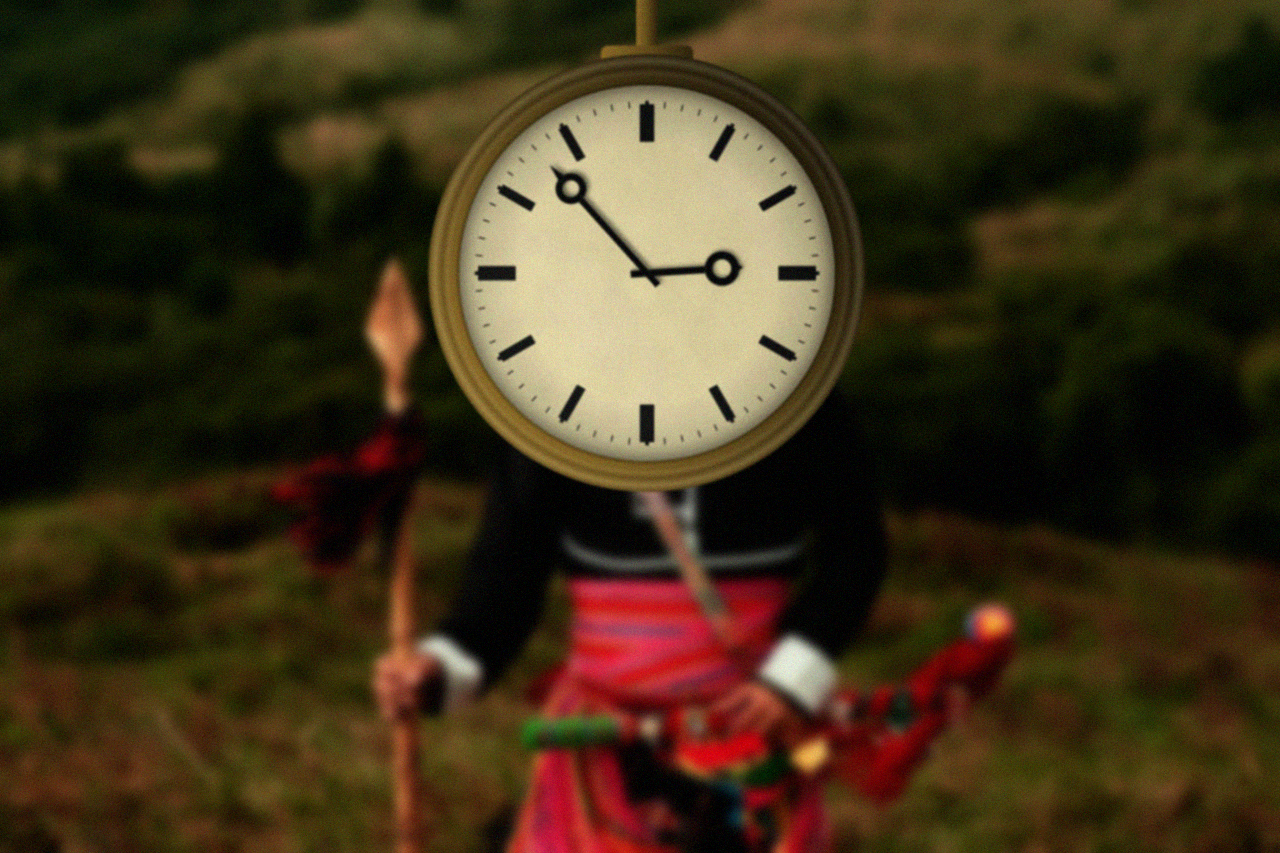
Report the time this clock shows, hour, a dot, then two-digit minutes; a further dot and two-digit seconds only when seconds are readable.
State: 2.53
